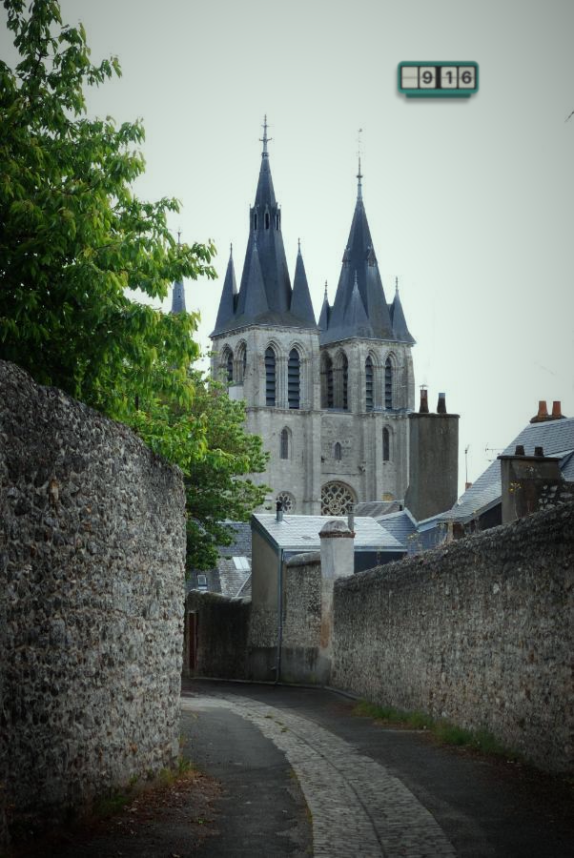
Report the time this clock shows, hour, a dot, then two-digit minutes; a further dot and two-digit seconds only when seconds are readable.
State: 9.16
